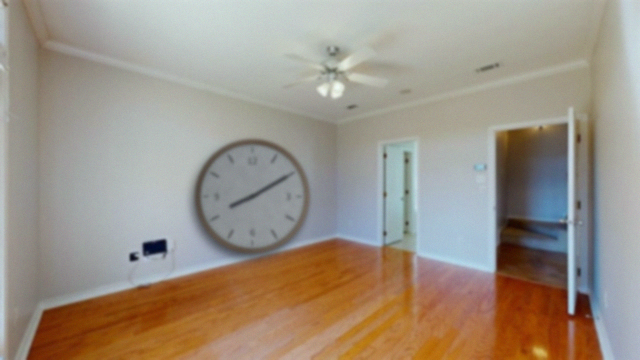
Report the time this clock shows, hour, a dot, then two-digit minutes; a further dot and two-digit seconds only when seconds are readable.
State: 8.10
